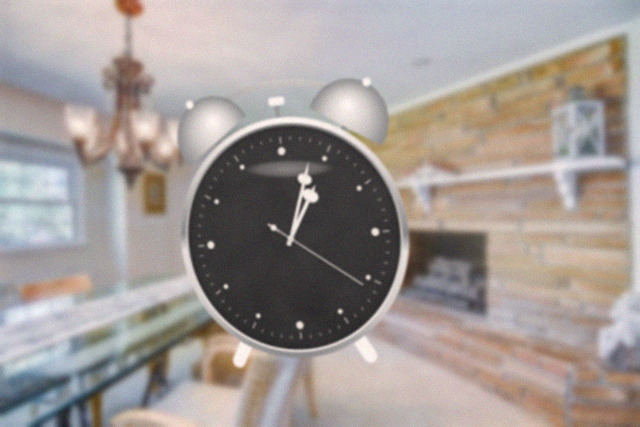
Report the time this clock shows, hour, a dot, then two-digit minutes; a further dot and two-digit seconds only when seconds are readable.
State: 1.03.21
